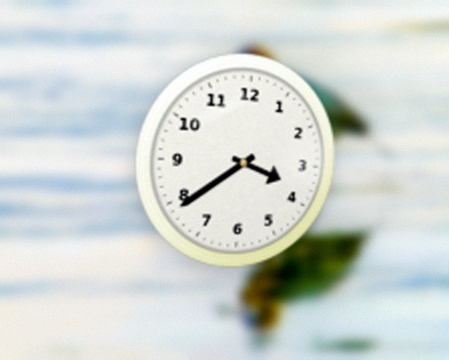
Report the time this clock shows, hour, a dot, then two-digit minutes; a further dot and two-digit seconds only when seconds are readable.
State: 3.39
